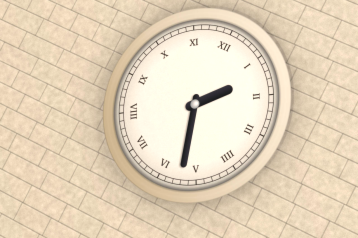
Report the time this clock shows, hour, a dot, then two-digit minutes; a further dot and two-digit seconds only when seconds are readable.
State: 1.27
